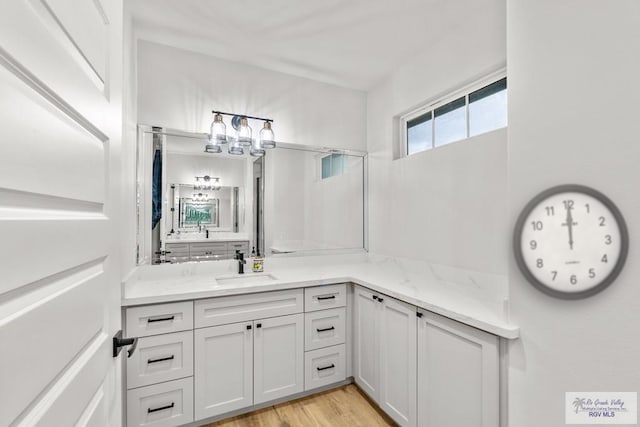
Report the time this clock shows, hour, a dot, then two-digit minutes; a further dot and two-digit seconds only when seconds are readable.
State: 12.00
